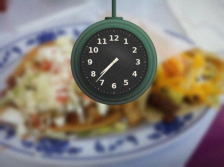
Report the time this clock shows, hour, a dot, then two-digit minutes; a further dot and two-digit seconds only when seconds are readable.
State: 7.37
